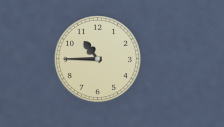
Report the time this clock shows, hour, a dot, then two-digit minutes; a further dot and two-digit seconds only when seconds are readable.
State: 10.45
